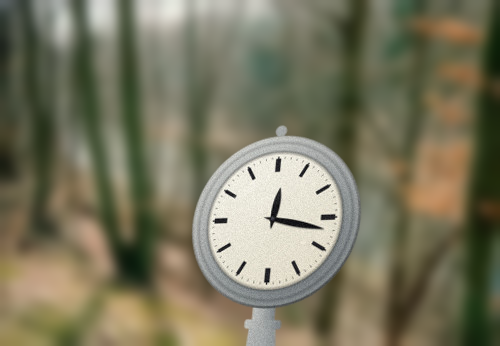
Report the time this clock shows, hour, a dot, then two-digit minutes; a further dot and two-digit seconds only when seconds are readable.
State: 12.17
